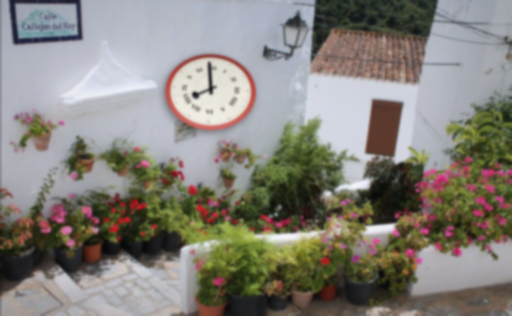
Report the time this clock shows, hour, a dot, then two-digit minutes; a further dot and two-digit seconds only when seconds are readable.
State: 7.59
